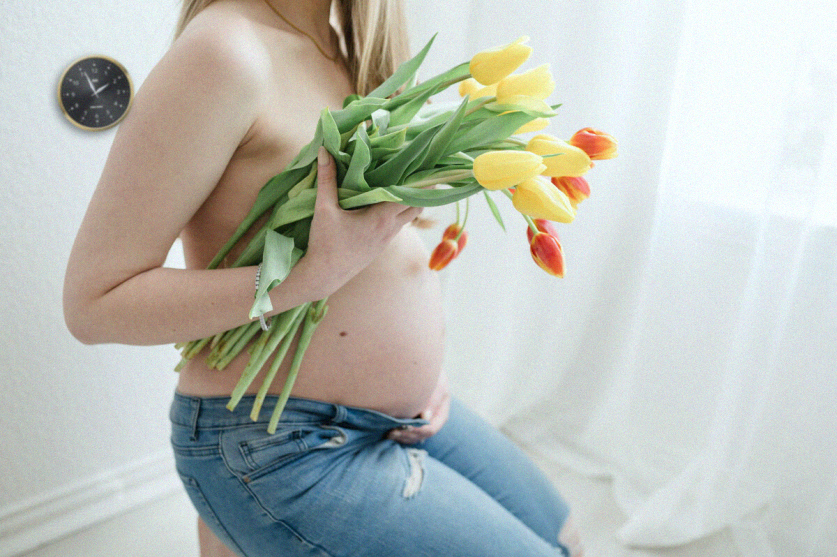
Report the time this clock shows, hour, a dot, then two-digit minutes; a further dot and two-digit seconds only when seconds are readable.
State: 1.56
